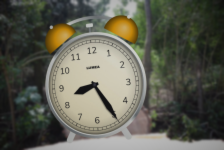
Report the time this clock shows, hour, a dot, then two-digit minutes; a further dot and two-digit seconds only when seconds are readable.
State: 8.25
